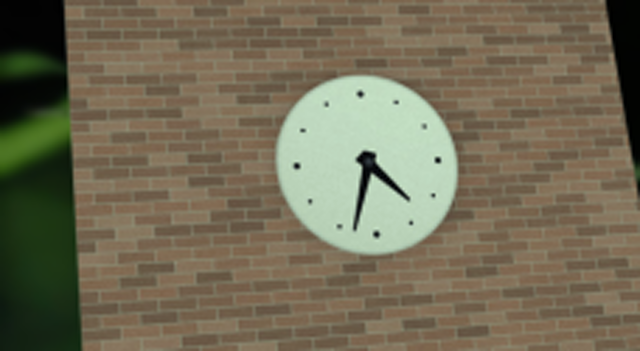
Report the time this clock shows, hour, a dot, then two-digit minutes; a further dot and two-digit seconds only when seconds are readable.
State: 4.33
